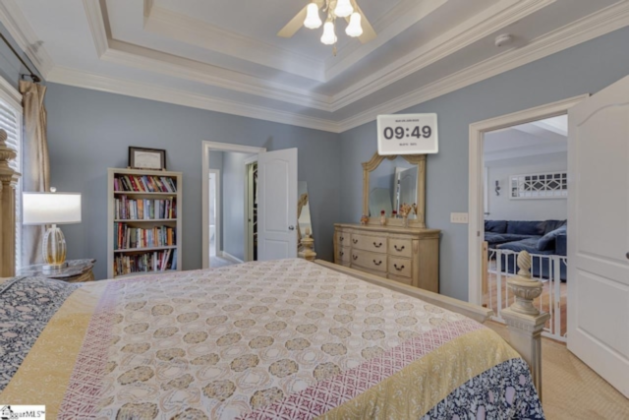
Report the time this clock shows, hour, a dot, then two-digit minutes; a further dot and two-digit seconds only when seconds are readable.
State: 9.49
